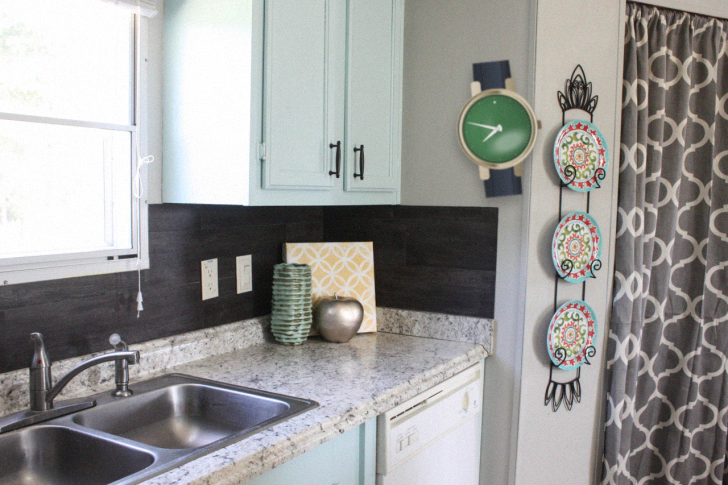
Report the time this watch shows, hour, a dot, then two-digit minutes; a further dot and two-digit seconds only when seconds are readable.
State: 7.48
